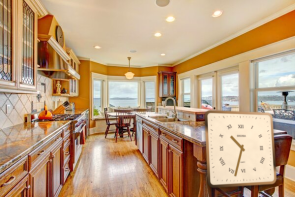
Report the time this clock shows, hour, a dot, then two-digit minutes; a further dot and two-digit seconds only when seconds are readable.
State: 10.33
